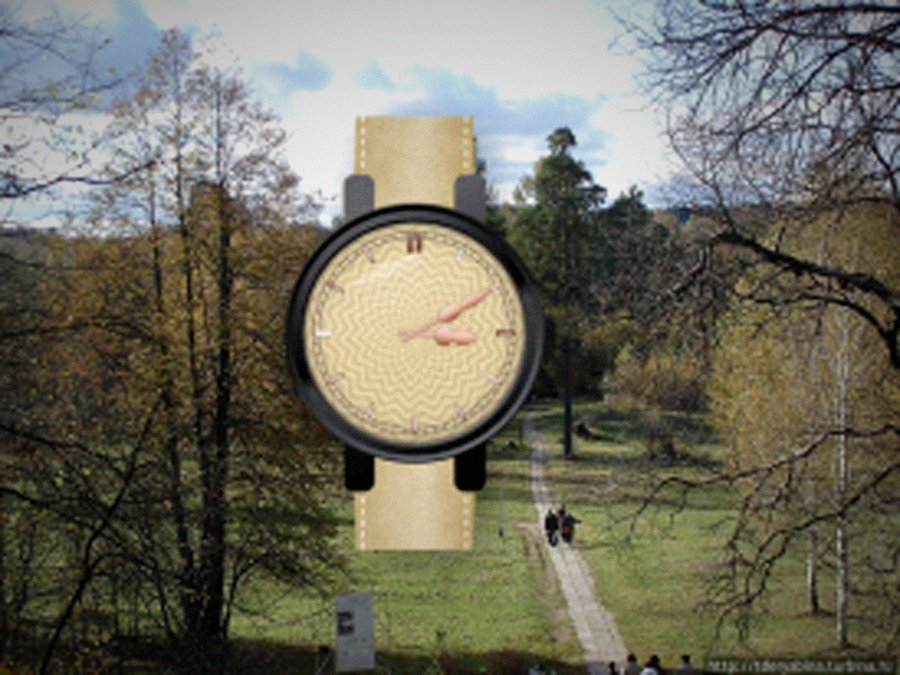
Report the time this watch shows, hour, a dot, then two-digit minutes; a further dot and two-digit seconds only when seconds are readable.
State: 3.10
